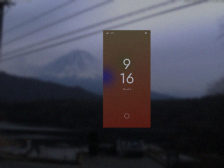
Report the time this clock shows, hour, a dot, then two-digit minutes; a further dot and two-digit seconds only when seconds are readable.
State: 9.16
